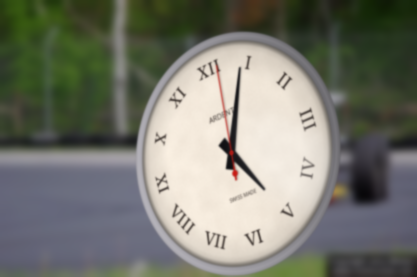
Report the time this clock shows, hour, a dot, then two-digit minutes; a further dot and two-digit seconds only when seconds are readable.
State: 5.04.01
